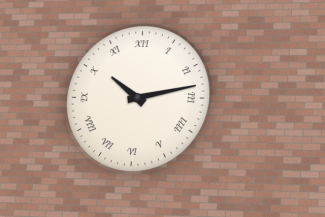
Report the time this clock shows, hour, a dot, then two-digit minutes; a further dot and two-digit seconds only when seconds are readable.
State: 10.13
